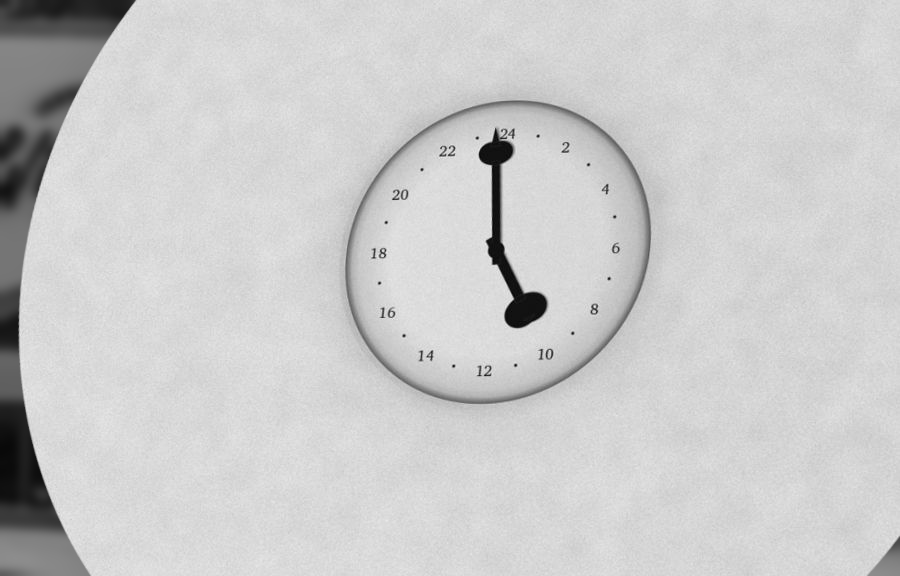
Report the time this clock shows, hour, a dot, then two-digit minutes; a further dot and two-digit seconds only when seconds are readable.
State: 9.59
